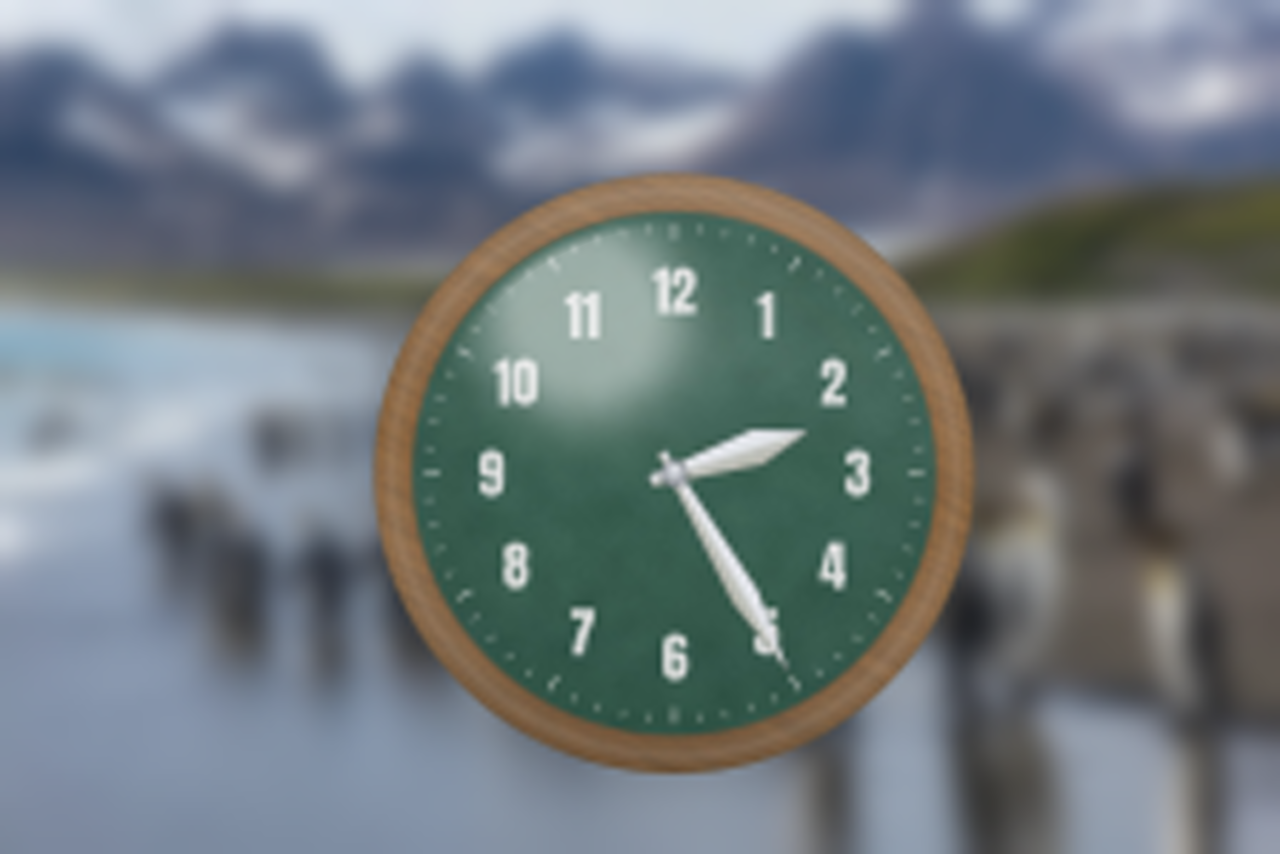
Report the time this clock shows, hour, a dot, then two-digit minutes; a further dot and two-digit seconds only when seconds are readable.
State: 2.25
